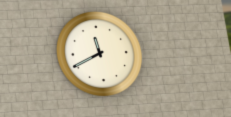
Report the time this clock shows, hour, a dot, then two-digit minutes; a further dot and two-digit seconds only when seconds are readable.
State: 11.41
